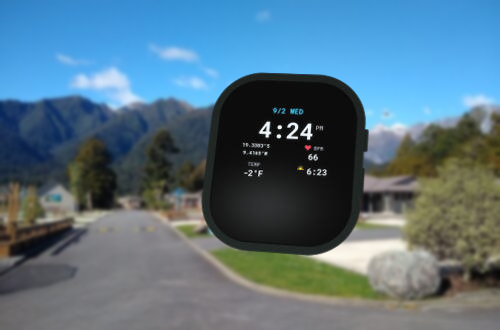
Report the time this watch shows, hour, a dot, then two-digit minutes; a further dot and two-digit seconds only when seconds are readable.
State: 4.24
